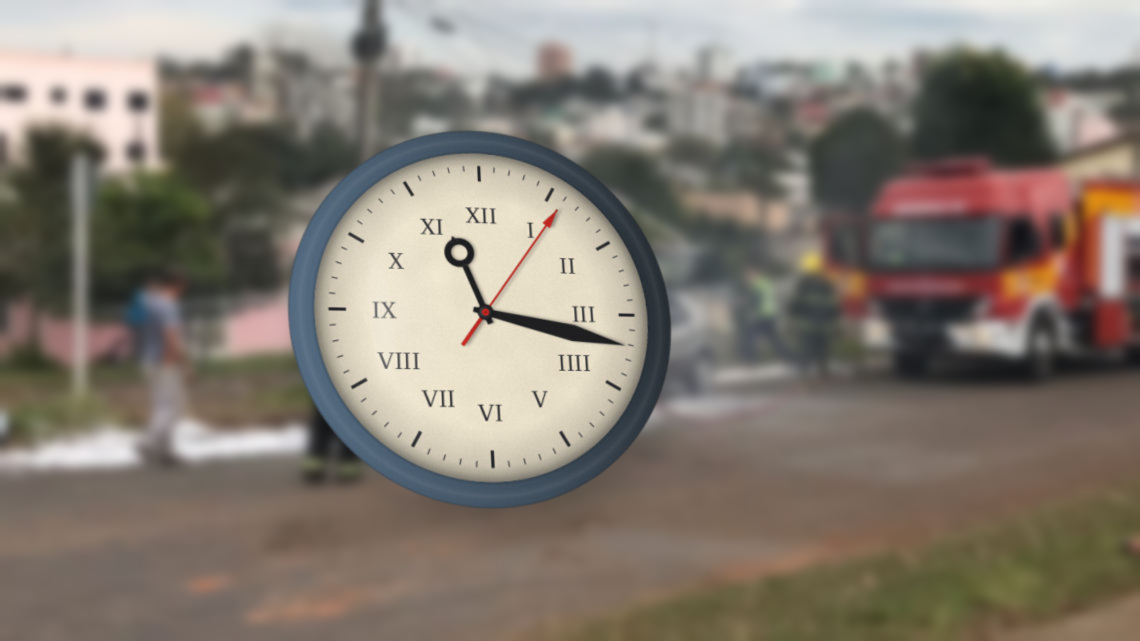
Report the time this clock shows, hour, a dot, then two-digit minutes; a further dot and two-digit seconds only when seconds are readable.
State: 11.17.06
